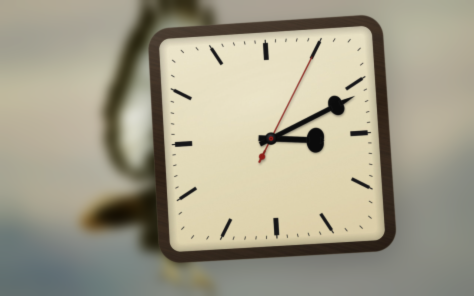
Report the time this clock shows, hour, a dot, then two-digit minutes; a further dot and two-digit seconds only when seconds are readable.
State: 3.11.05
